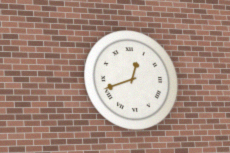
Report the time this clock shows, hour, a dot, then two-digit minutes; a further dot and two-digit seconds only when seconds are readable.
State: 12.42
